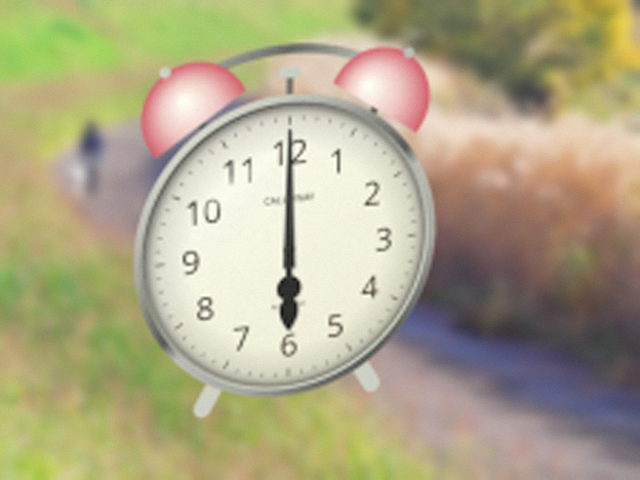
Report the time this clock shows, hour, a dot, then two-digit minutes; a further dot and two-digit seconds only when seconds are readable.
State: 6.00
